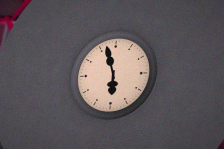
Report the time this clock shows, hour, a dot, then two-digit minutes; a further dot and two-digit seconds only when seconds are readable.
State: 5.57
